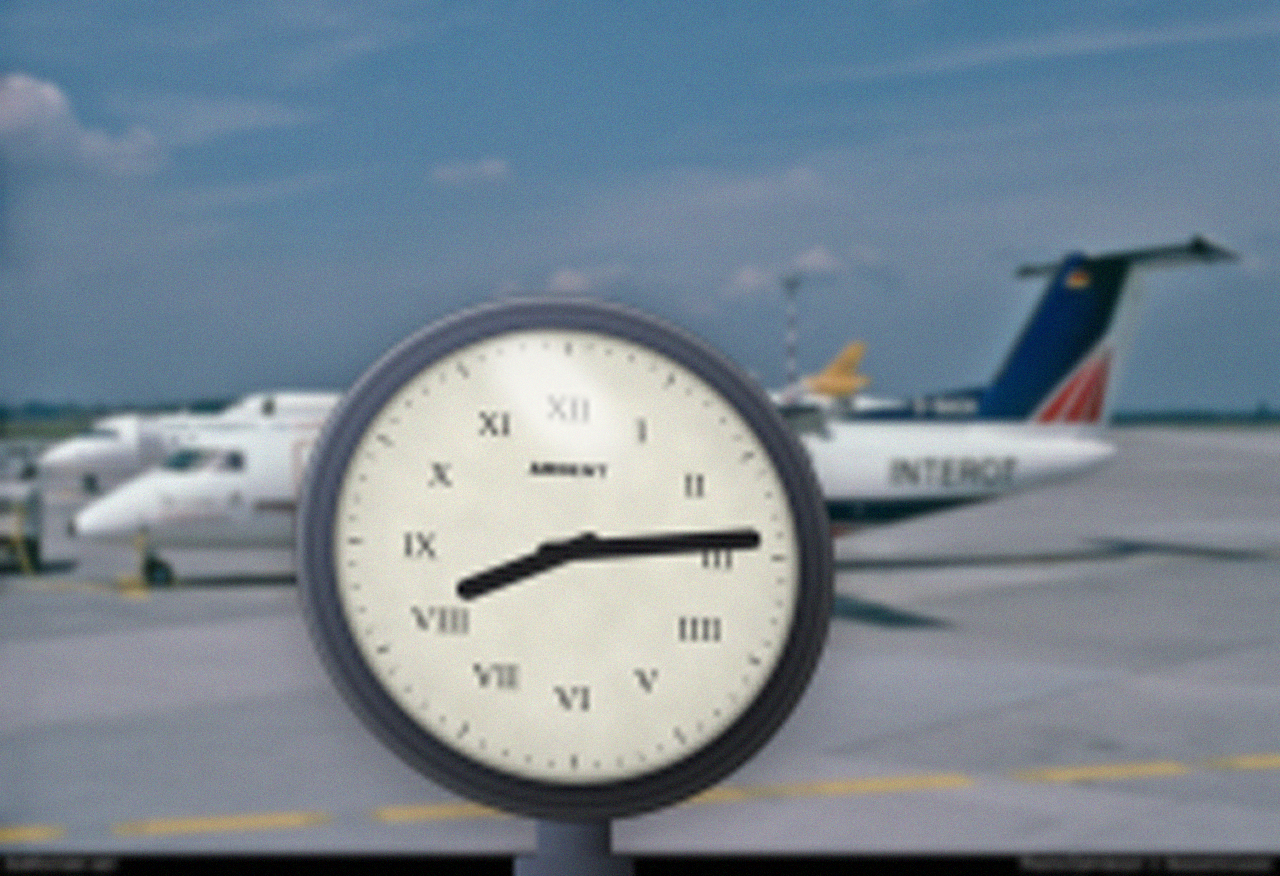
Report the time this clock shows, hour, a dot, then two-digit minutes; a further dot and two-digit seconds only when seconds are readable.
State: 8.14
